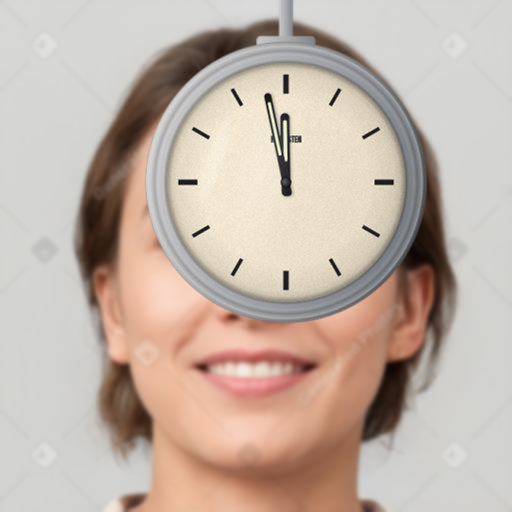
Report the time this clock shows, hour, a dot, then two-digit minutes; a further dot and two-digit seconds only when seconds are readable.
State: 11.58
